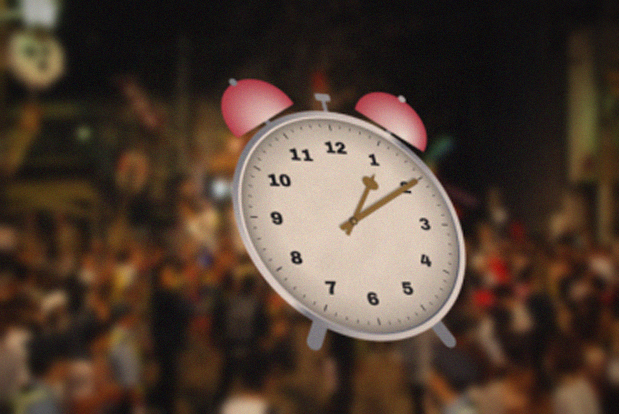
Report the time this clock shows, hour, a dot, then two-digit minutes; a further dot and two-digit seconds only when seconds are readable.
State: 1.10
